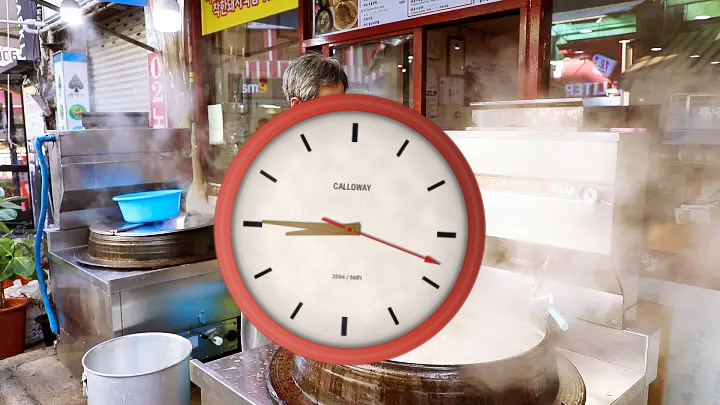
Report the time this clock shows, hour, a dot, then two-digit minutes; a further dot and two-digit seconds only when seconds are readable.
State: 8.45.18
